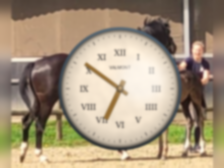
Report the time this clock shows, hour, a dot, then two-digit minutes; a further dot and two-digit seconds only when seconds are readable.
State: 6.51
